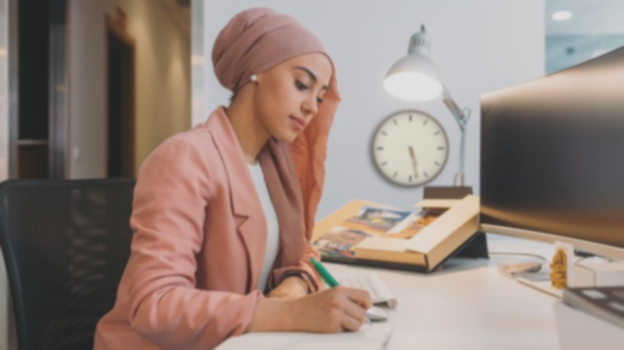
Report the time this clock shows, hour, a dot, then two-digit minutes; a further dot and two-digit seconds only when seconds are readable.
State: 5.28
